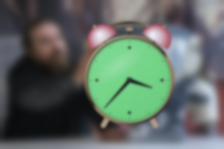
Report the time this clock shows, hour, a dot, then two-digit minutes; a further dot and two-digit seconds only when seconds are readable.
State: 3.37
